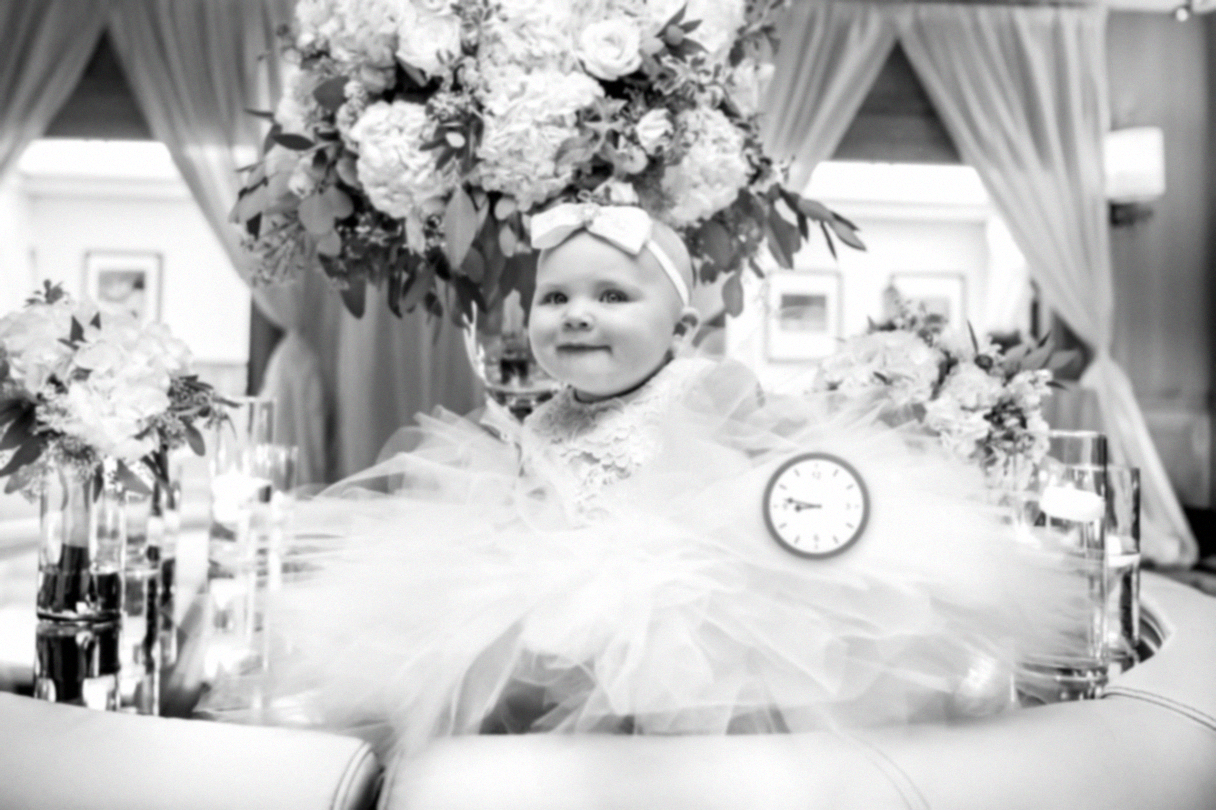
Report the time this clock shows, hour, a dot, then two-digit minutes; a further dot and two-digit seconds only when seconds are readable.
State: 8.47
